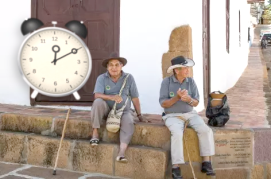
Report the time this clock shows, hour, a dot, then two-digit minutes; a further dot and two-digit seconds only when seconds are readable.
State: 12.10
